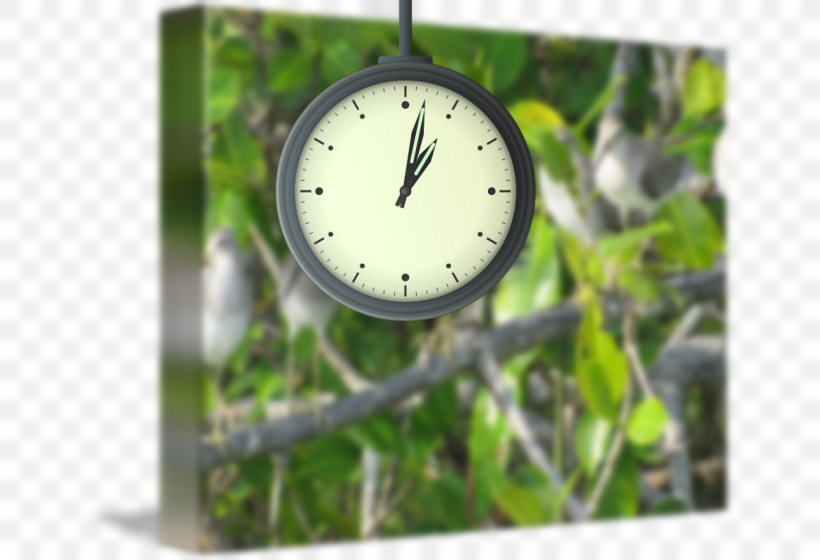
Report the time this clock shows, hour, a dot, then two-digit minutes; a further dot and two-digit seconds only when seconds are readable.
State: 1.02
